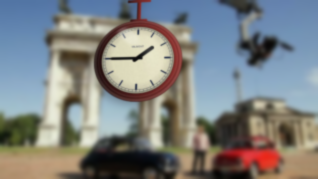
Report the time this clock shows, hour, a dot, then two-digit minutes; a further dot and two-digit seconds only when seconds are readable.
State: 1.45
